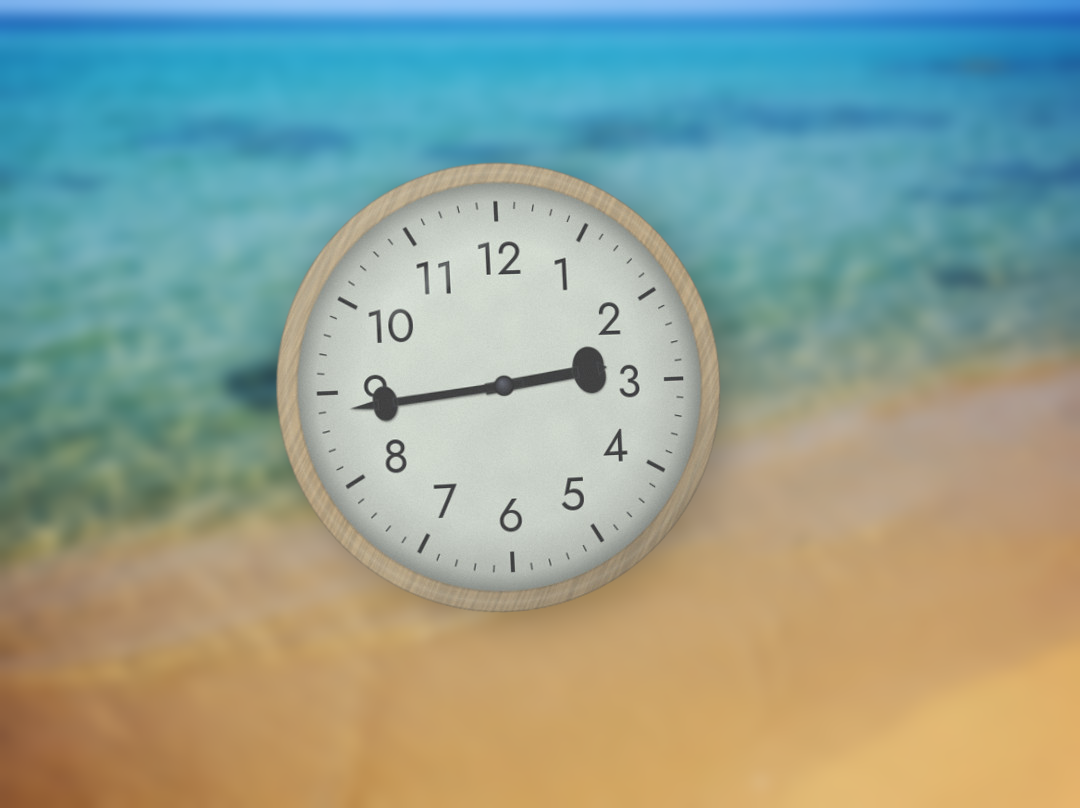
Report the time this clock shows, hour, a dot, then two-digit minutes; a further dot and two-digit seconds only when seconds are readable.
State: 2.44
